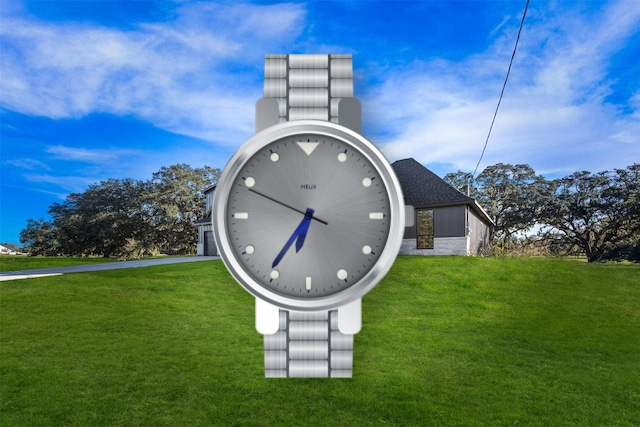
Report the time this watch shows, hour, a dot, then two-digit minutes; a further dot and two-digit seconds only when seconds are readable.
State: 6.35.49
